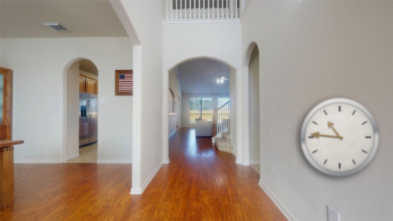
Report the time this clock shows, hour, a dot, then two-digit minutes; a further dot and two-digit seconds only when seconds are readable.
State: 10.46
